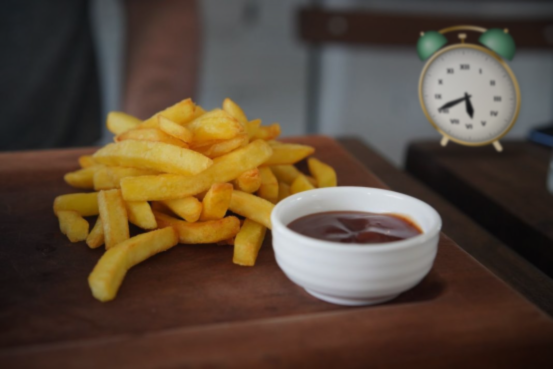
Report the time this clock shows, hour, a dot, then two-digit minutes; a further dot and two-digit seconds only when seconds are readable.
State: 5.41
